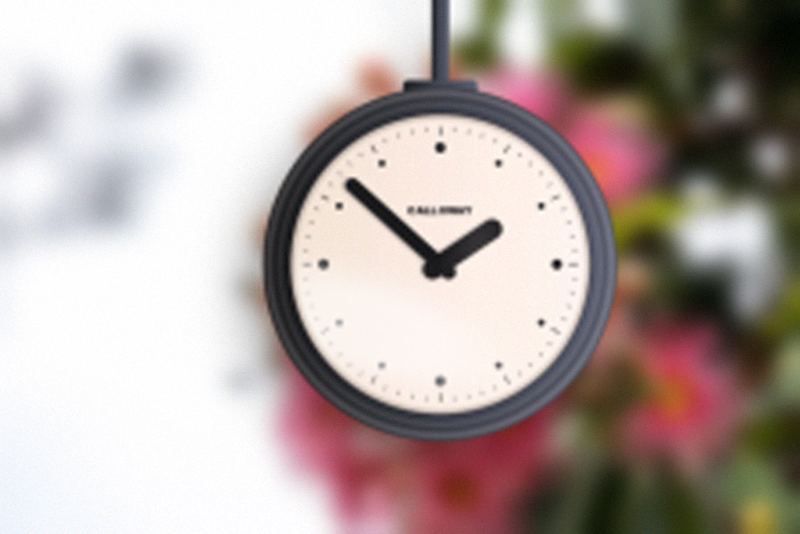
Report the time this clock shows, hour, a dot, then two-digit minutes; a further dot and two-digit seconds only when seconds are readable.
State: 1.52
